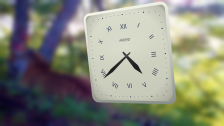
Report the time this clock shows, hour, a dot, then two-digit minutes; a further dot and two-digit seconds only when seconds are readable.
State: 4.39
